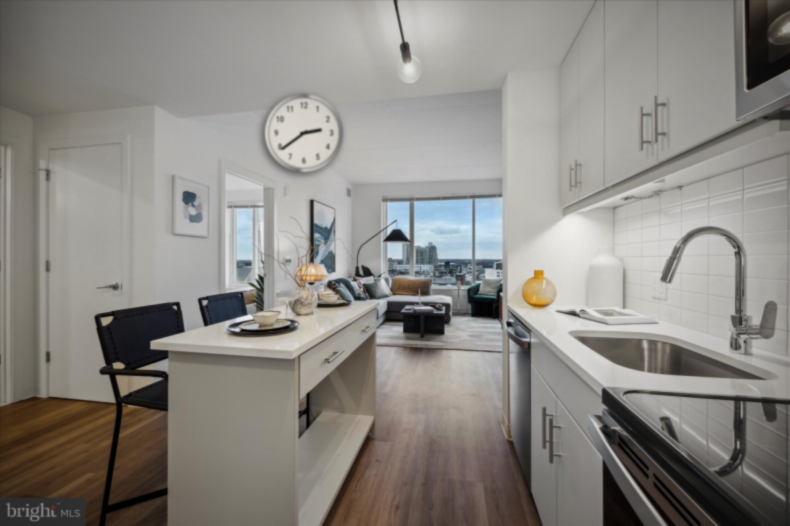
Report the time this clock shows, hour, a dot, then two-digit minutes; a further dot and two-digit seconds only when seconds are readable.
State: 2.39
